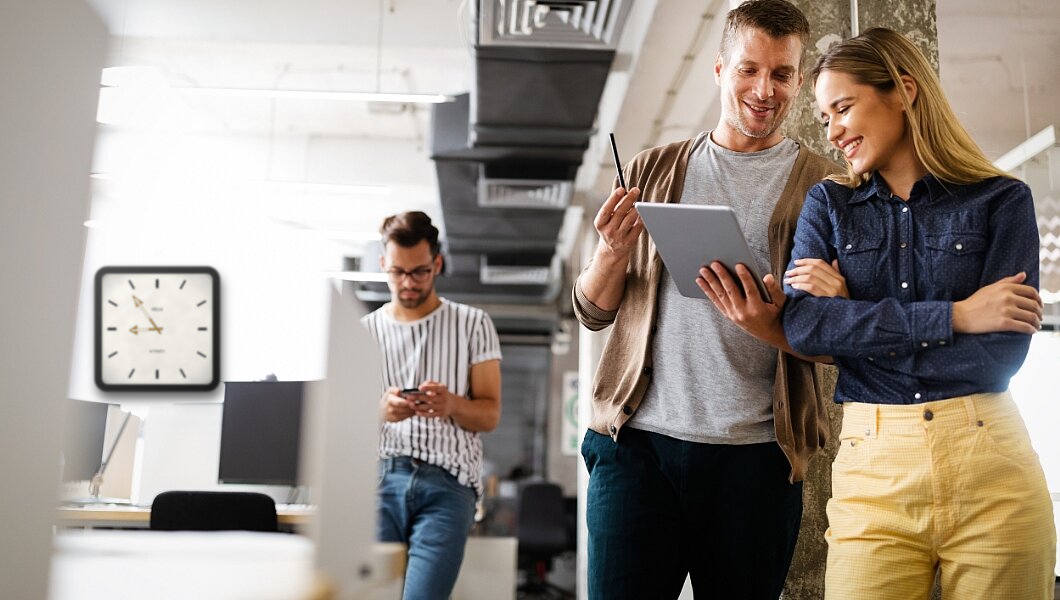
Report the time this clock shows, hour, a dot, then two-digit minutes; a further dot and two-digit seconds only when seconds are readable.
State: 8.54
